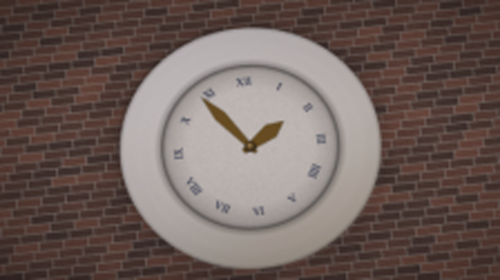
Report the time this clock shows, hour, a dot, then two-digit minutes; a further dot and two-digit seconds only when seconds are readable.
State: 1.54
